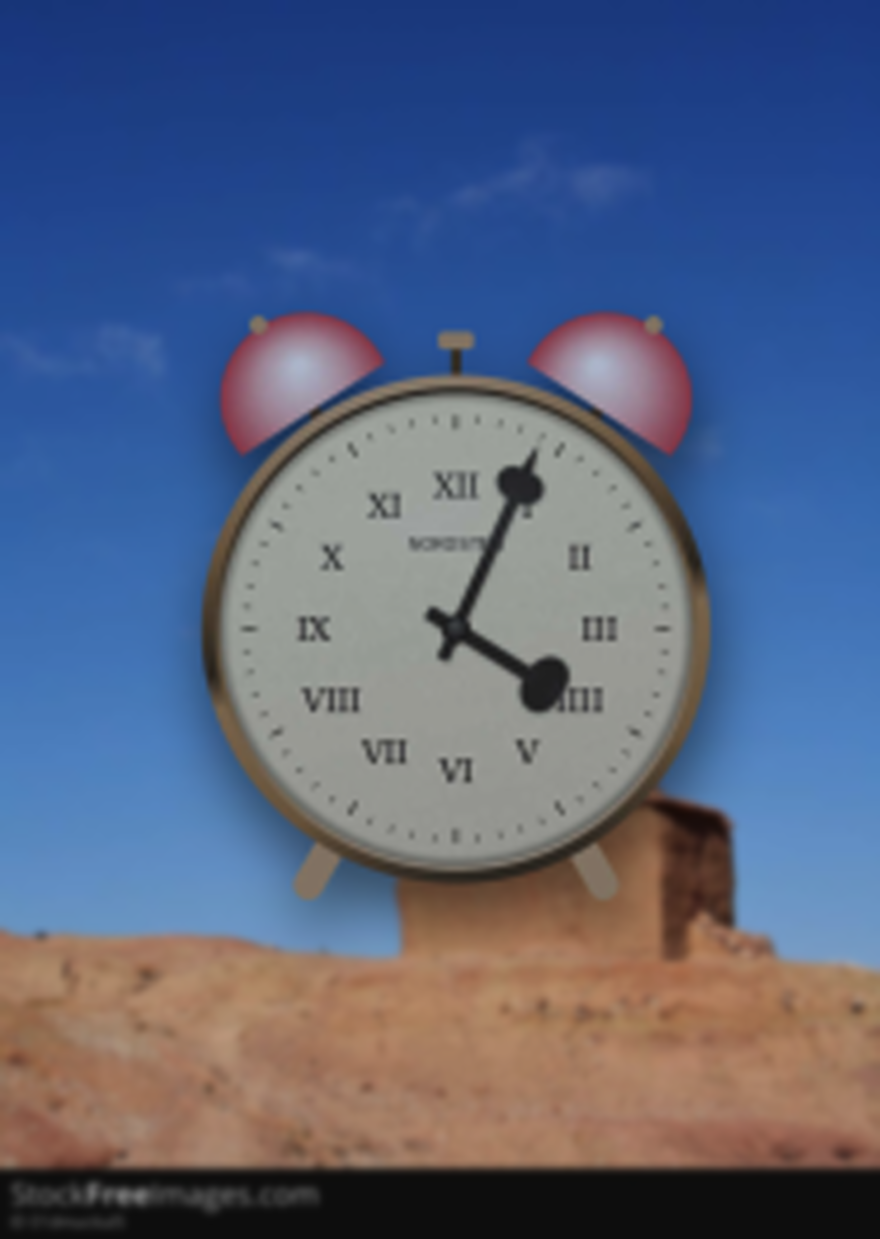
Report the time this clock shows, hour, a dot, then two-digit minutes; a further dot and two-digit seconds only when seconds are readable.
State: 4.04
